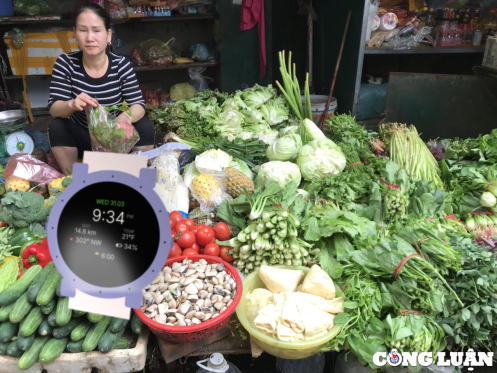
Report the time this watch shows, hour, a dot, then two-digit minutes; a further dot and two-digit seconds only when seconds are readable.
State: 9.34
